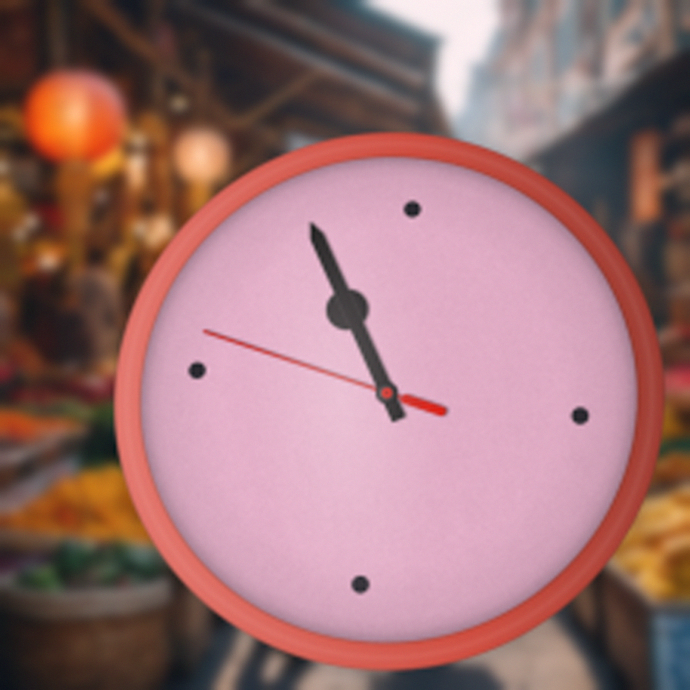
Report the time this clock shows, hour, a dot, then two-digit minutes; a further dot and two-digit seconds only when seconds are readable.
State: 10.54.47
